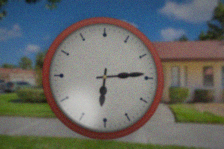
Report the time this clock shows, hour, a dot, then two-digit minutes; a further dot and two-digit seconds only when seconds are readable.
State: 6.14
